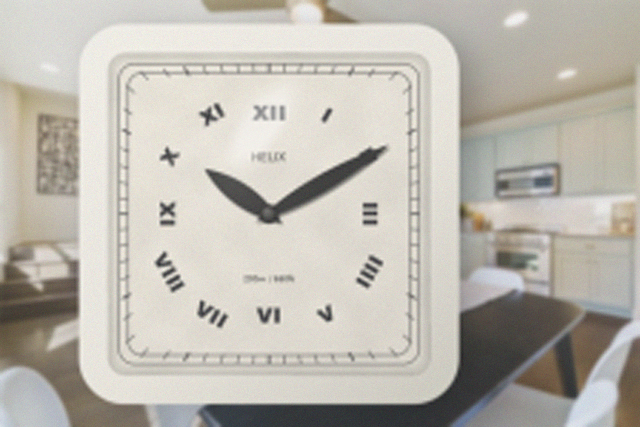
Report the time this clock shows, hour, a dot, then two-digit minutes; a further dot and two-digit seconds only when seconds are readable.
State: 10.10
